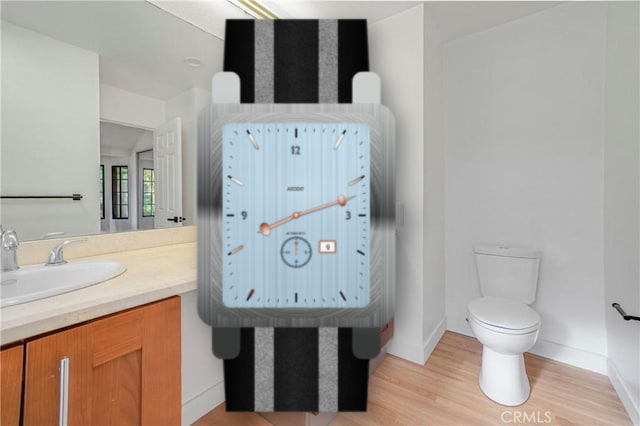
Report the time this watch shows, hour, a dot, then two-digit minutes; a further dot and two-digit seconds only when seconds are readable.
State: 8.12
